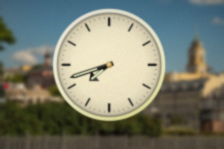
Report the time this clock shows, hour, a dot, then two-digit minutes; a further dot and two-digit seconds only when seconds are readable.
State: 7.42
